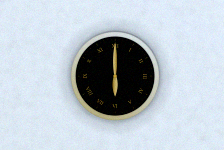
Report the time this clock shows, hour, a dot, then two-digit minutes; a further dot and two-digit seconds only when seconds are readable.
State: 6.00
